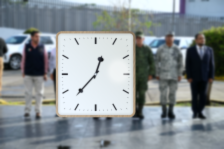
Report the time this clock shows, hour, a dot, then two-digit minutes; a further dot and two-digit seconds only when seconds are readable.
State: 12.37
